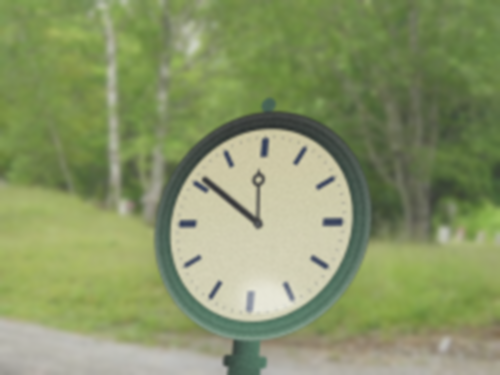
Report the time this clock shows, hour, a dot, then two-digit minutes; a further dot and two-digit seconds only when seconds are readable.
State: 11.51
